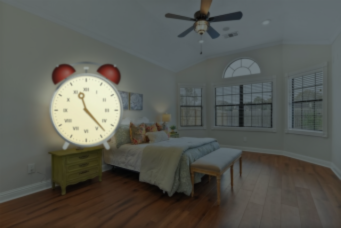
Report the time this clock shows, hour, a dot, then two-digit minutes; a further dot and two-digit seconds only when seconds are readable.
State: 11.23
